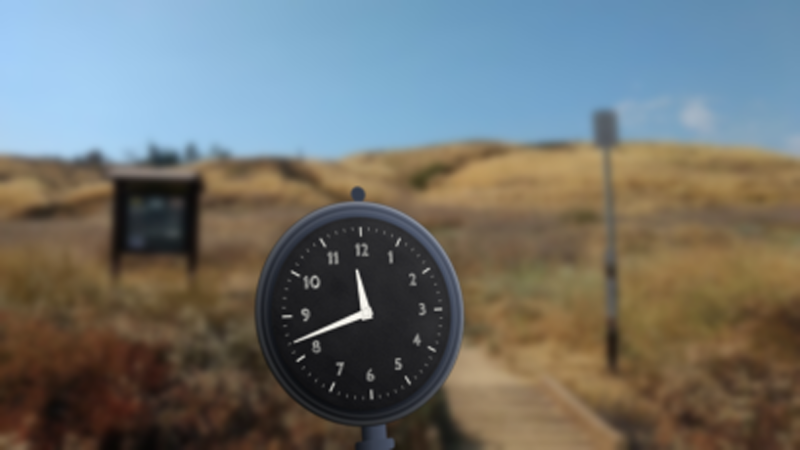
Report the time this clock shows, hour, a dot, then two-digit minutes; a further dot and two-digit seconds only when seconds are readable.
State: 11.42
